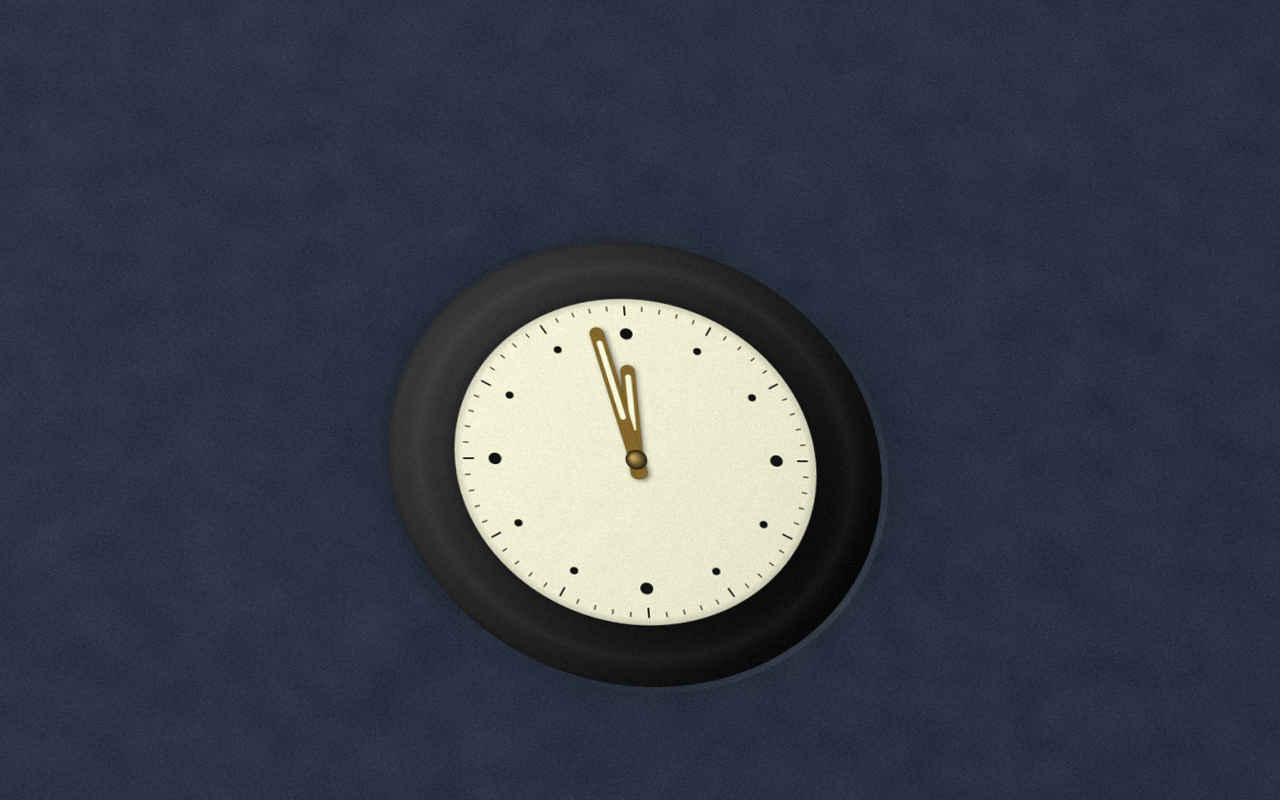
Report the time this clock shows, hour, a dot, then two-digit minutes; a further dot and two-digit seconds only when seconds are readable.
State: 11.58
